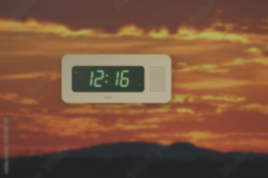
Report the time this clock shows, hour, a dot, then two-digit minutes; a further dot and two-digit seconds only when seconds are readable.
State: 12.16
